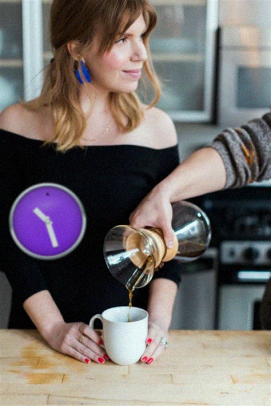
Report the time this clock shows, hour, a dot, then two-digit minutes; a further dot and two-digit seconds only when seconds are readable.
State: 10.27
